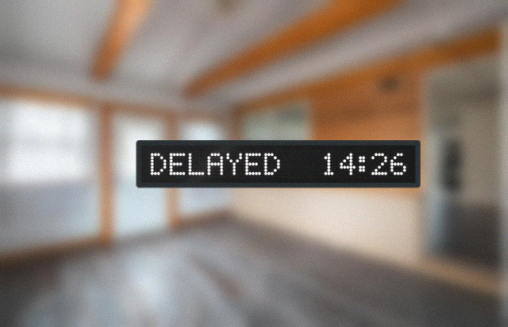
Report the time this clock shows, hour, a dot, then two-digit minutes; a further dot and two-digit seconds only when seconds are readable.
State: 14.26
